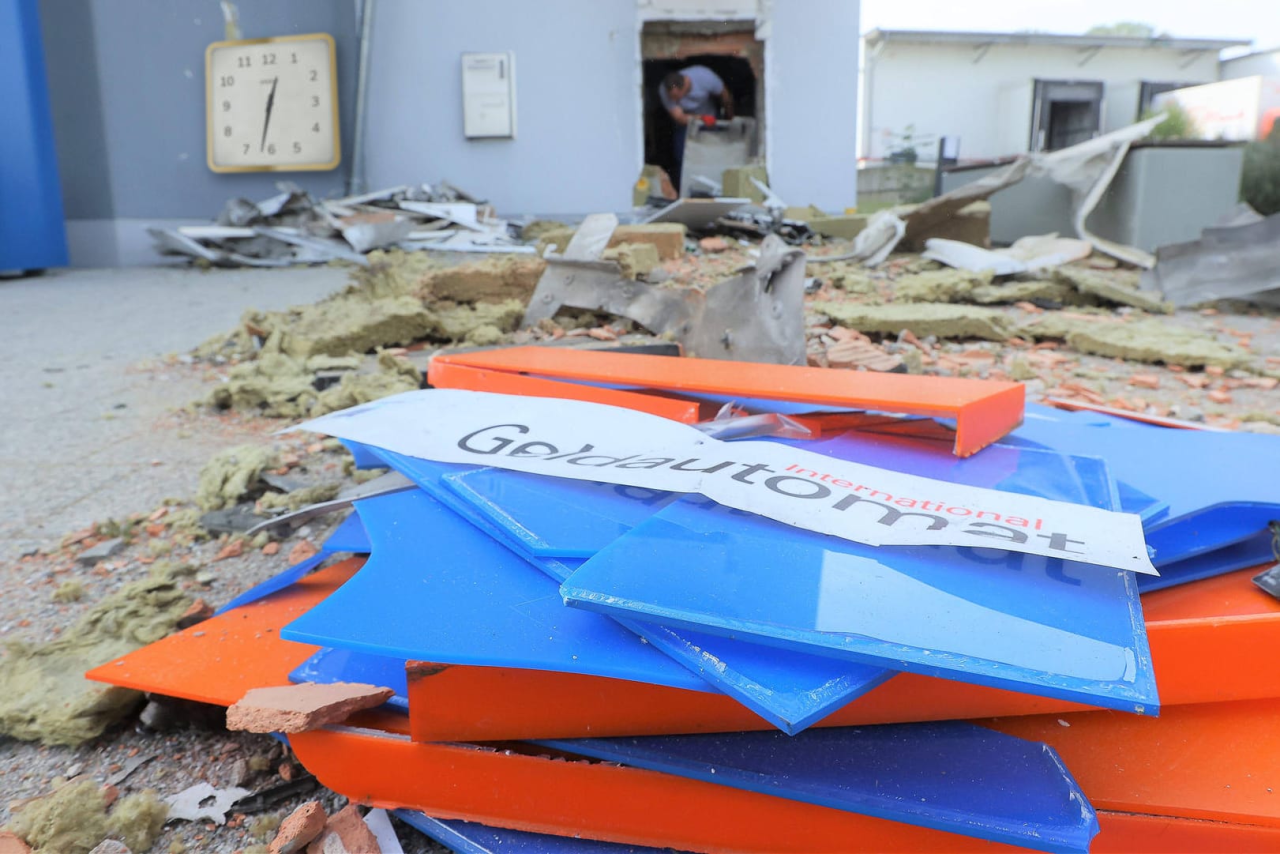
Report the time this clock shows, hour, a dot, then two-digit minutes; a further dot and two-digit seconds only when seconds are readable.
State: 12.32
